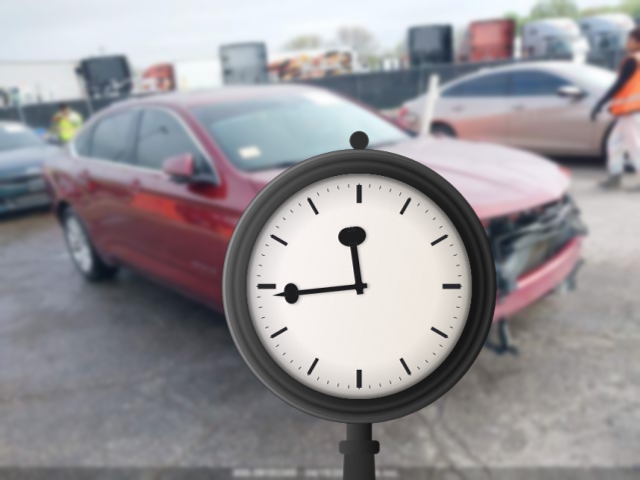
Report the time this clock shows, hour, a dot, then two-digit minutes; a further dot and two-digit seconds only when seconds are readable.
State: 11.44
